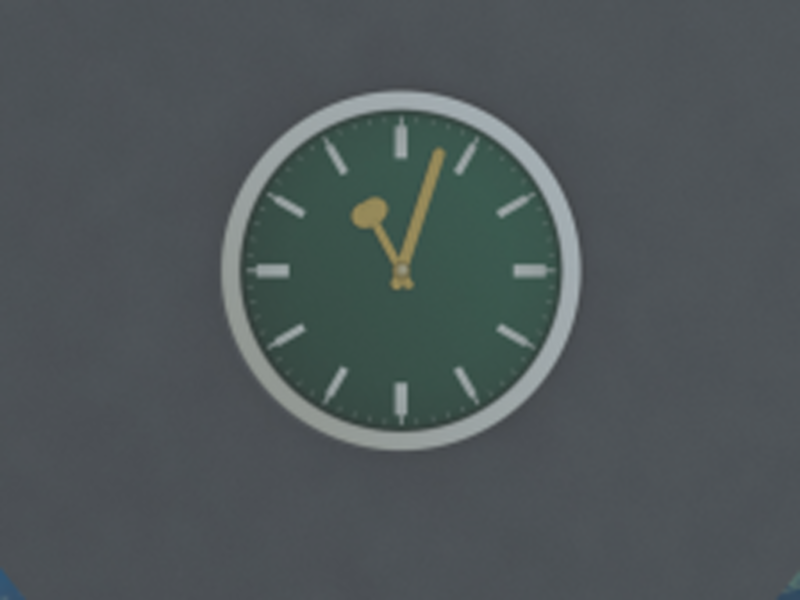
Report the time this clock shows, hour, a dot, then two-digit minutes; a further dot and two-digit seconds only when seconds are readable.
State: 11.03
